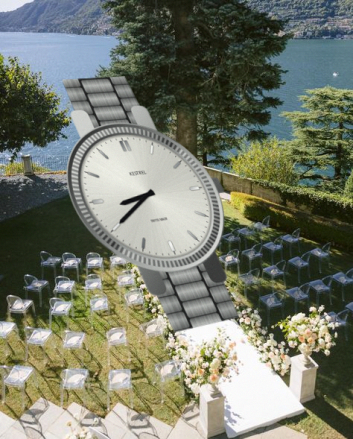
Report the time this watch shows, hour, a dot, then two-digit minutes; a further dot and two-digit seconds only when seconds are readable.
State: 8.40
